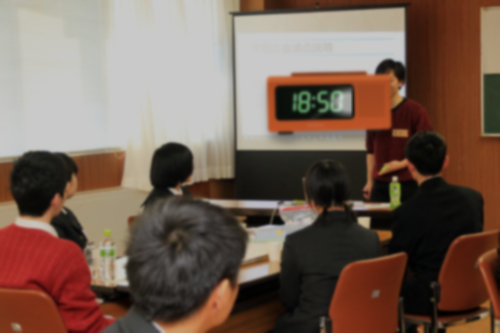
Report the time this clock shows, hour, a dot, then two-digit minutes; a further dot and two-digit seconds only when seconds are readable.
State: 18.50
